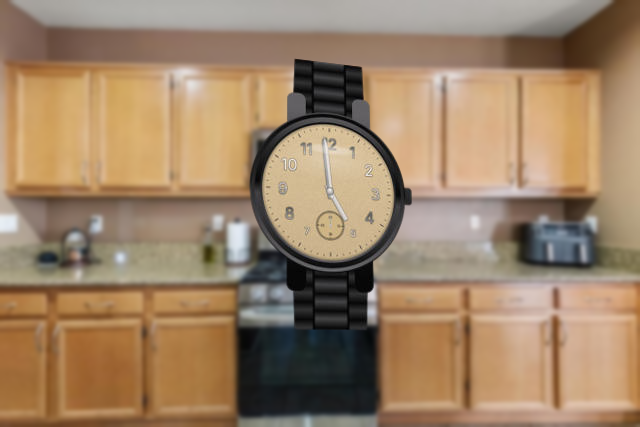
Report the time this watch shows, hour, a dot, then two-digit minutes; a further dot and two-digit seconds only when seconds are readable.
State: 4.59
